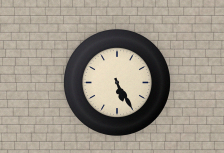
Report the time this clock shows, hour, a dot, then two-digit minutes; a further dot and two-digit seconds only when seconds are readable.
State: 5.25
